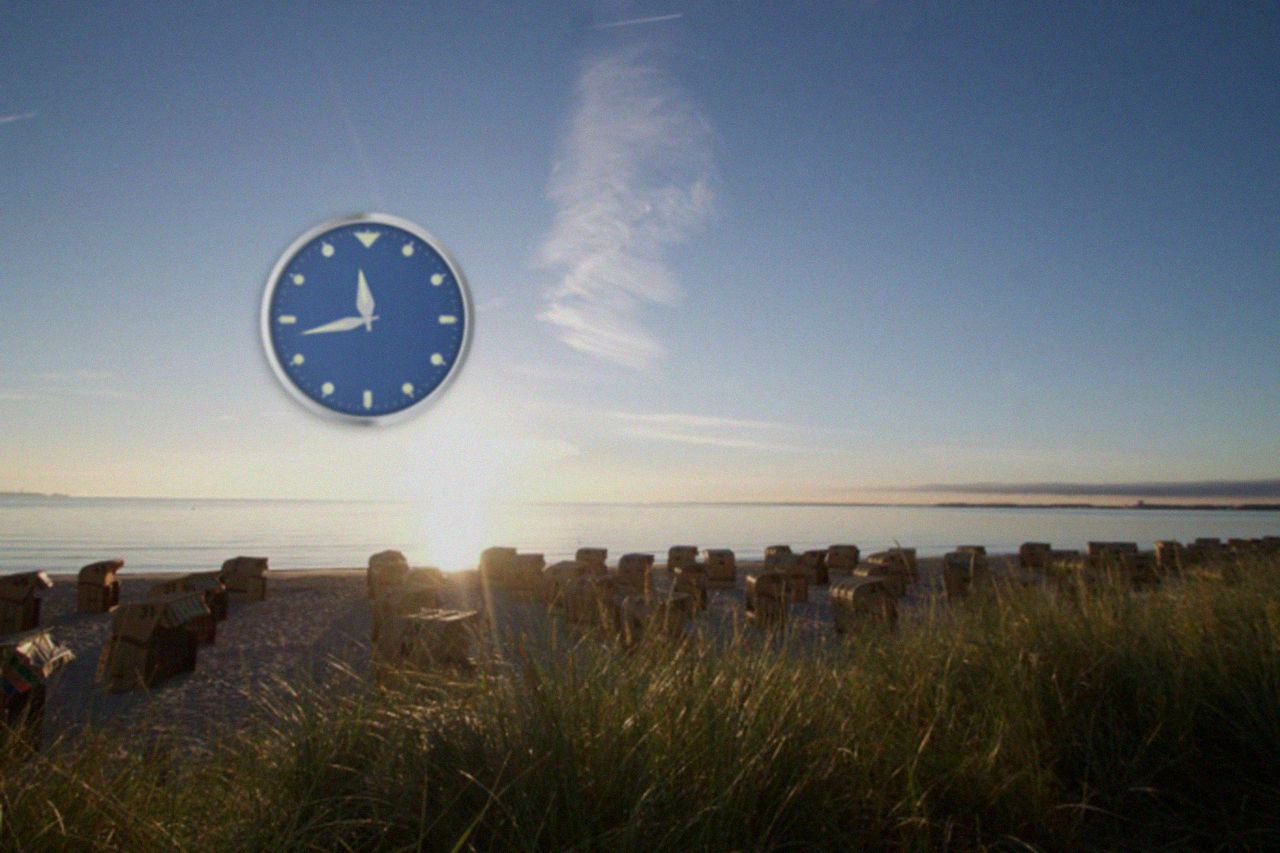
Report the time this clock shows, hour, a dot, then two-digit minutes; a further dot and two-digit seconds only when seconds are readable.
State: 11.43
